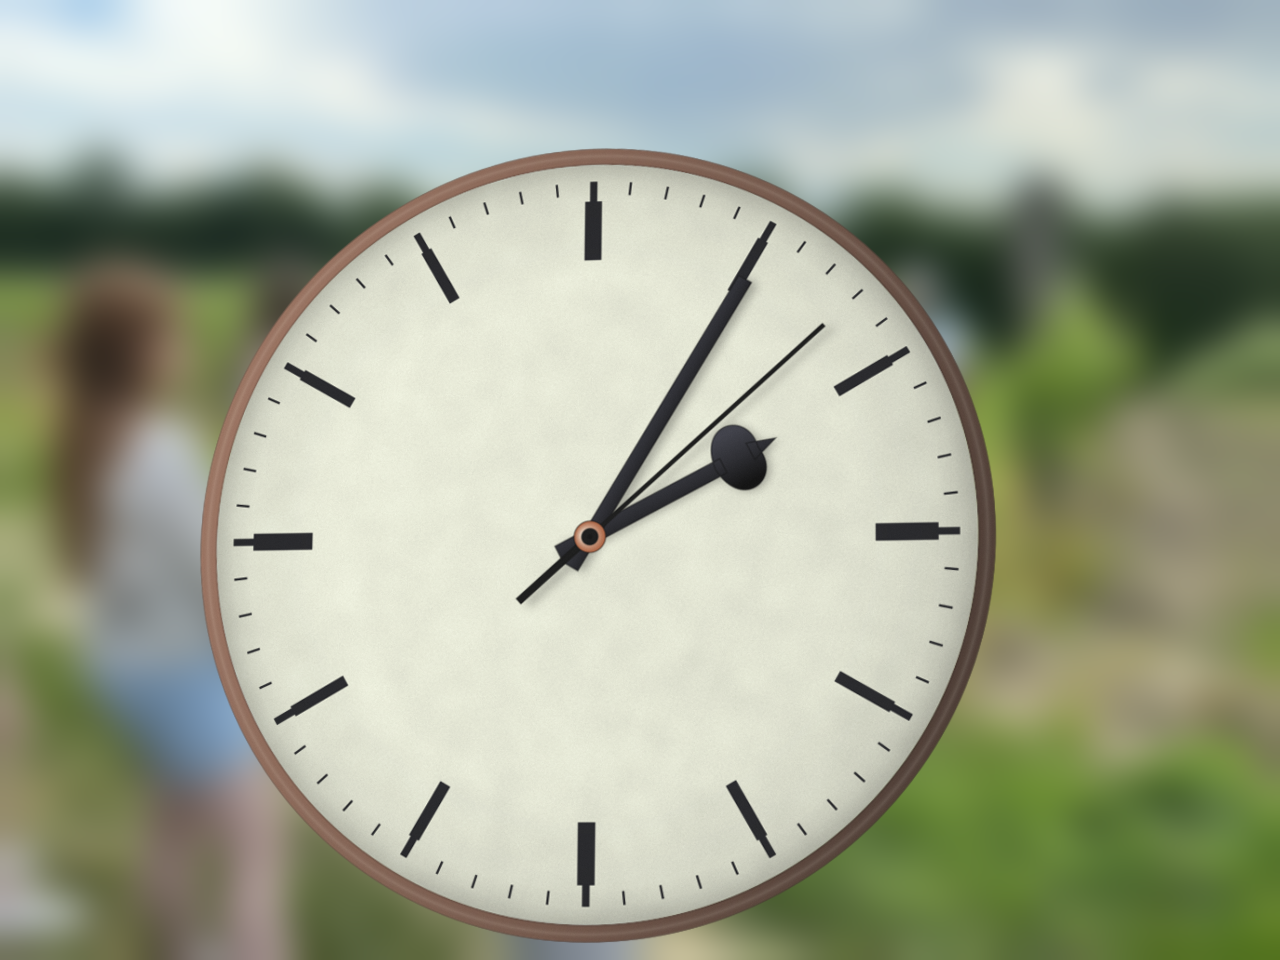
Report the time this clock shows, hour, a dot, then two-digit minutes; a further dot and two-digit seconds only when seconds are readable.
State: 2.05.08
